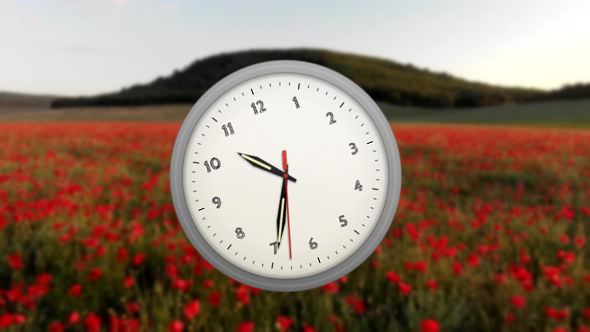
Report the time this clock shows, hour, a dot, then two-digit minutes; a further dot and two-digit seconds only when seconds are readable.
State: 10.34.33
